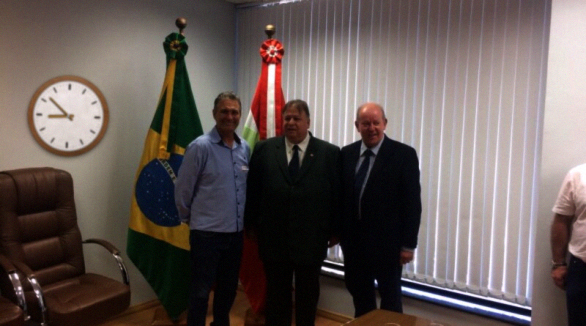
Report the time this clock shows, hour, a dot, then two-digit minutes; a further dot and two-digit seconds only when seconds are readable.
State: 8.52
